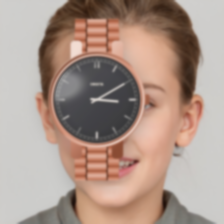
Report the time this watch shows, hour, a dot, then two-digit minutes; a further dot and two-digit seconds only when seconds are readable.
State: 3.10
